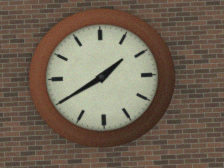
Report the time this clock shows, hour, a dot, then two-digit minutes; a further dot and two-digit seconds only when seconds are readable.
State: 1.40
